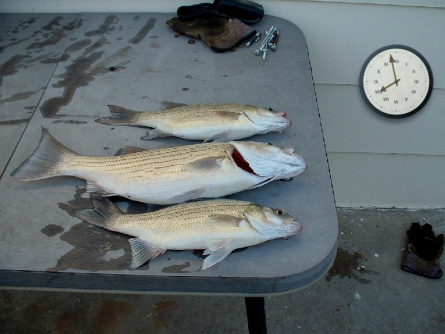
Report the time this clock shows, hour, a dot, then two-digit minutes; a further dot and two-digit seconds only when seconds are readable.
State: 7.58
